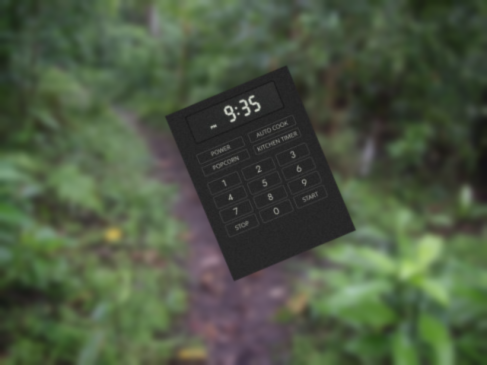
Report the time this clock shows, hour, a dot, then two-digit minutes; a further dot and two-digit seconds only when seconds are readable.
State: 9.35
